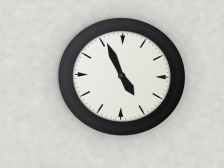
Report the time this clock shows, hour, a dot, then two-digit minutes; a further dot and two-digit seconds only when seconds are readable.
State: 4.56
